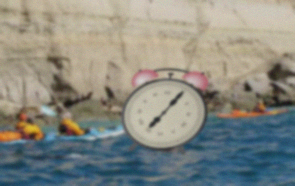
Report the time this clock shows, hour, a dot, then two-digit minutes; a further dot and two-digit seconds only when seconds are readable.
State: 7.05
